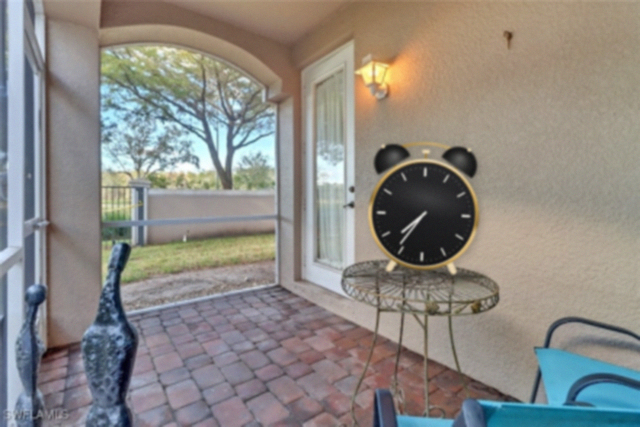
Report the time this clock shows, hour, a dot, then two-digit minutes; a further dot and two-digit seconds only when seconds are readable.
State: 7.36
